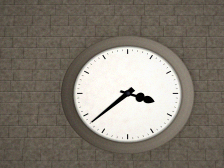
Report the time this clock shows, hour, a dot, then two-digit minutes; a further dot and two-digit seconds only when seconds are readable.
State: 3.38
